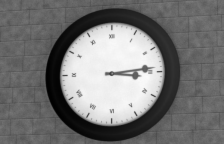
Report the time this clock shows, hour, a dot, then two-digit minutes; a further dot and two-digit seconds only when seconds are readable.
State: 3.14
